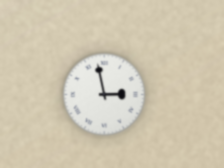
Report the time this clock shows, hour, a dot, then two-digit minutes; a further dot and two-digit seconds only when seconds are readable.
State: 2.58
